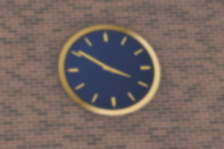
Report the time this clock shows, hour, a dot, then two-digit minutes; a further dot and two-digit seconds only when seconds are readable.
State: 3.51
